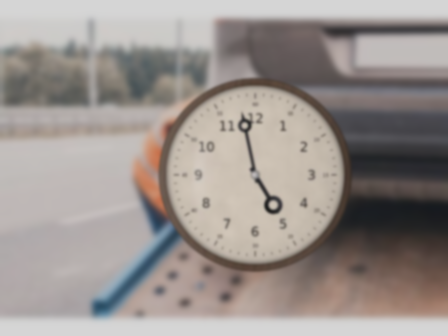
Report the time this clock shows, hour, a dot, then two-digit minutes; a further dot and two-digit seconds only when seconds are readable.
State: 4.58
